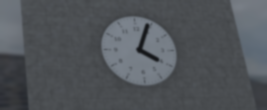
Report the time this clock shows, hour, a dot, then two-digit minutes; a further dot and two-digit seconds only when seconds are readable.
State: 4.04
